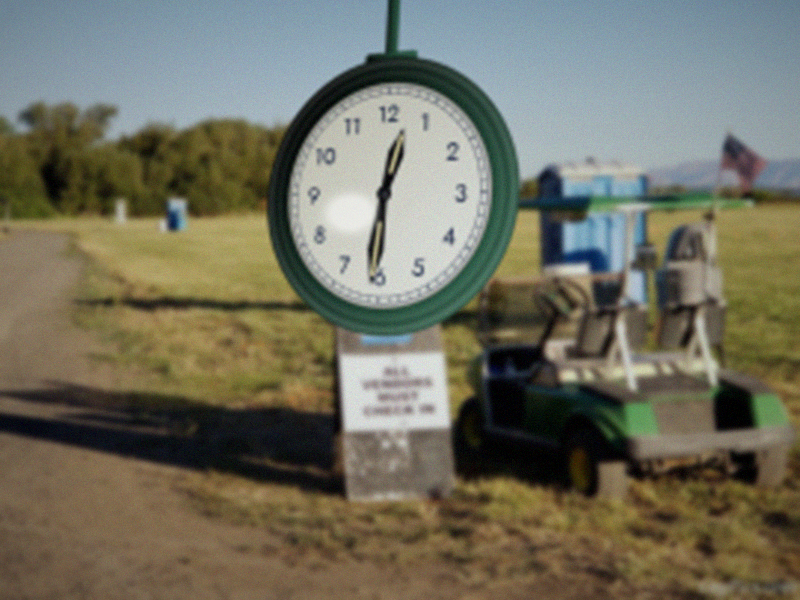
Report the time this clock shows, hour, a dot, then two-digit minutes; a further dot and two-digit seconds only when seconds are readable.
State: 12.31
